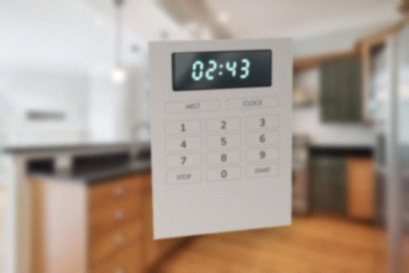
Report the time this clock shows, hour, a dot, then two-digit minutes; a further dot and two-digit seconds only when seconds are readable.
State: 2.43
